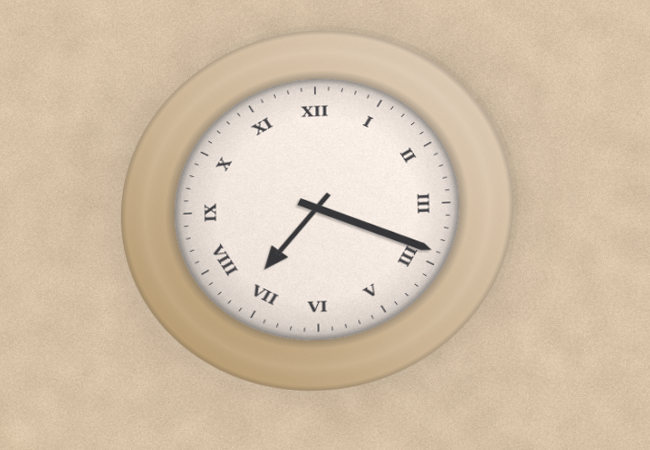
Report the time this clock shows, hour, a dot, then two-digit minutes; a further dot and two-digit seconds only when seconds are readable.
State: 7.19
